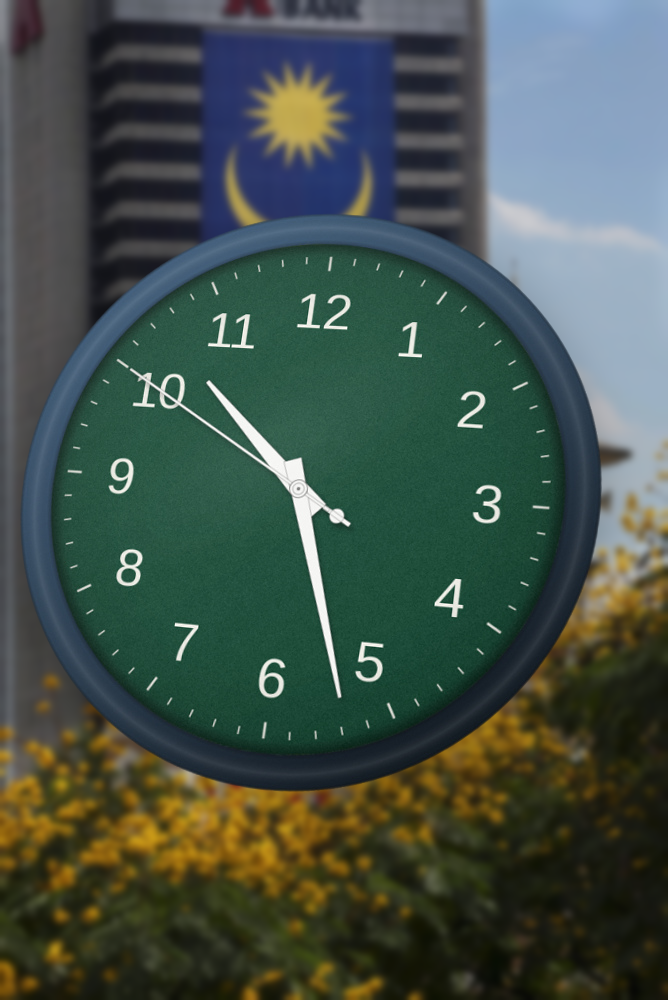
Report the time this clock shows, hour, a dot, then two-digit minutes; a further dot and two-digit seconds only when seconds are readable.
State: 10.26.50
